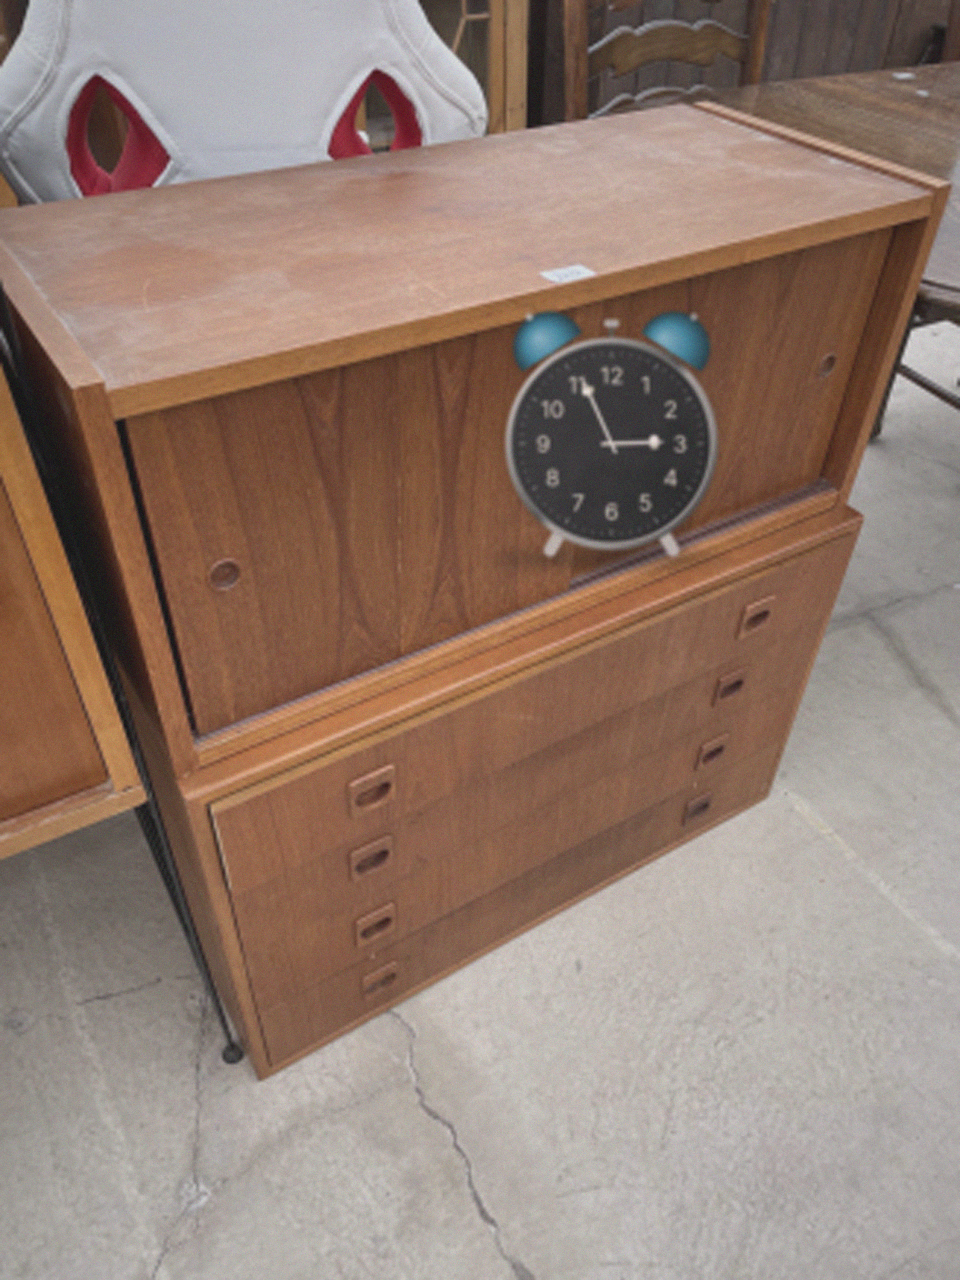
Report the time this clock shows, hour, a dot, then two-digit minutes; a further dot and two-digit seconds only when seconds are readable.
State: 2.56
